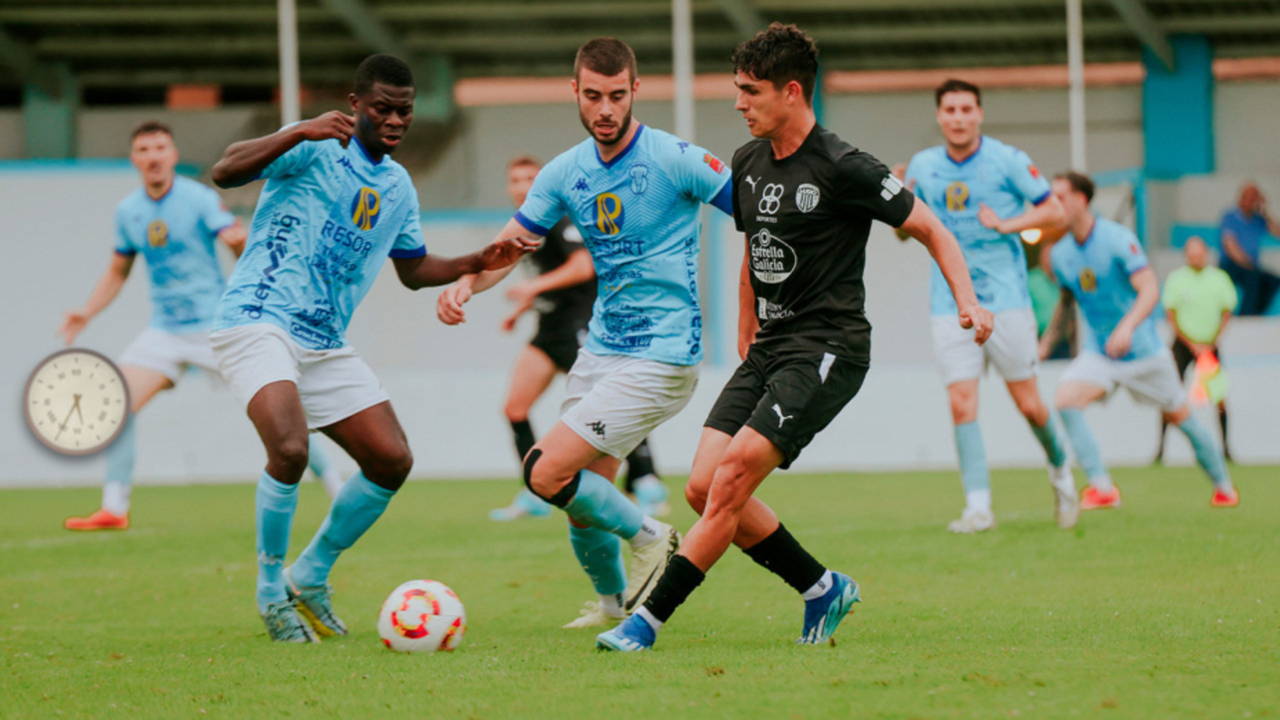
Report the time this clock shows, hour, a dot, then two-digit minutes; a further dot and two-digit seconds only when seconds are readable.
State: 5.35
